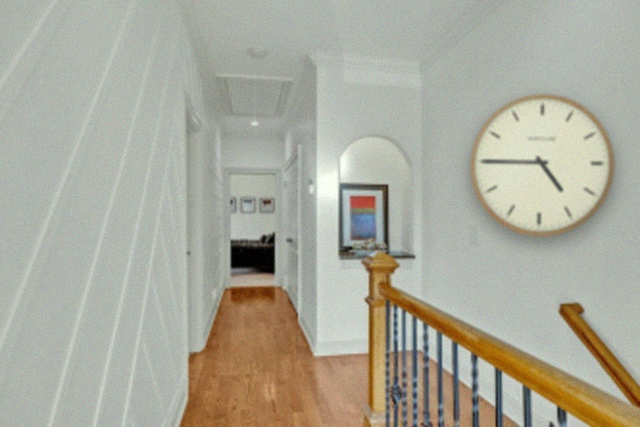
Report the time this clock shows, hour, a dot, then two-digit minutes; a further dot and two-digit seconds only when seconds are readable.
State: 4.45
